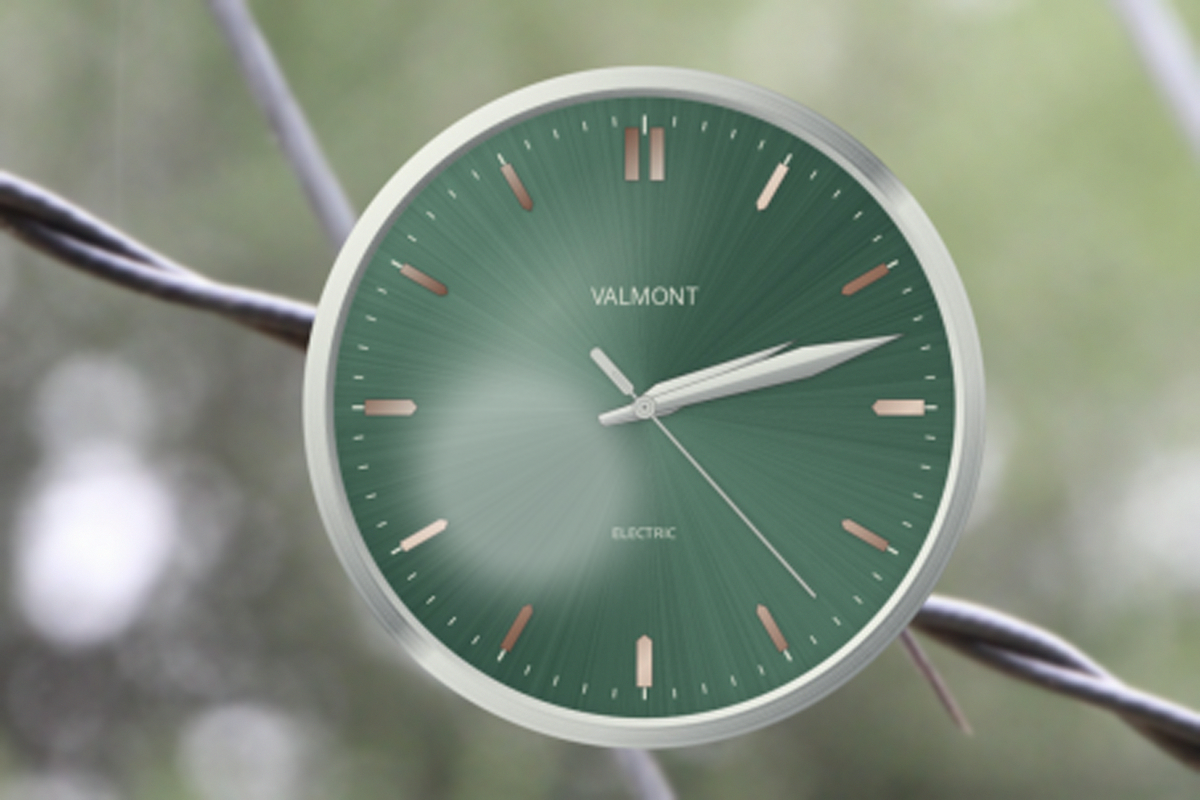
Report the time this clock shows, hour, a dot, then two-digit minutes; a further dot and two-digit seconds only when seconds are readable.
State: 2.12.23
